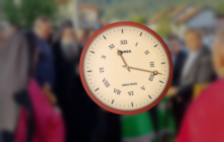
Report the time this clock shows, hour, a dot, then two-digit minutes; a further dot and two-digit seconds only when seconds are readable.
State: 11.18
